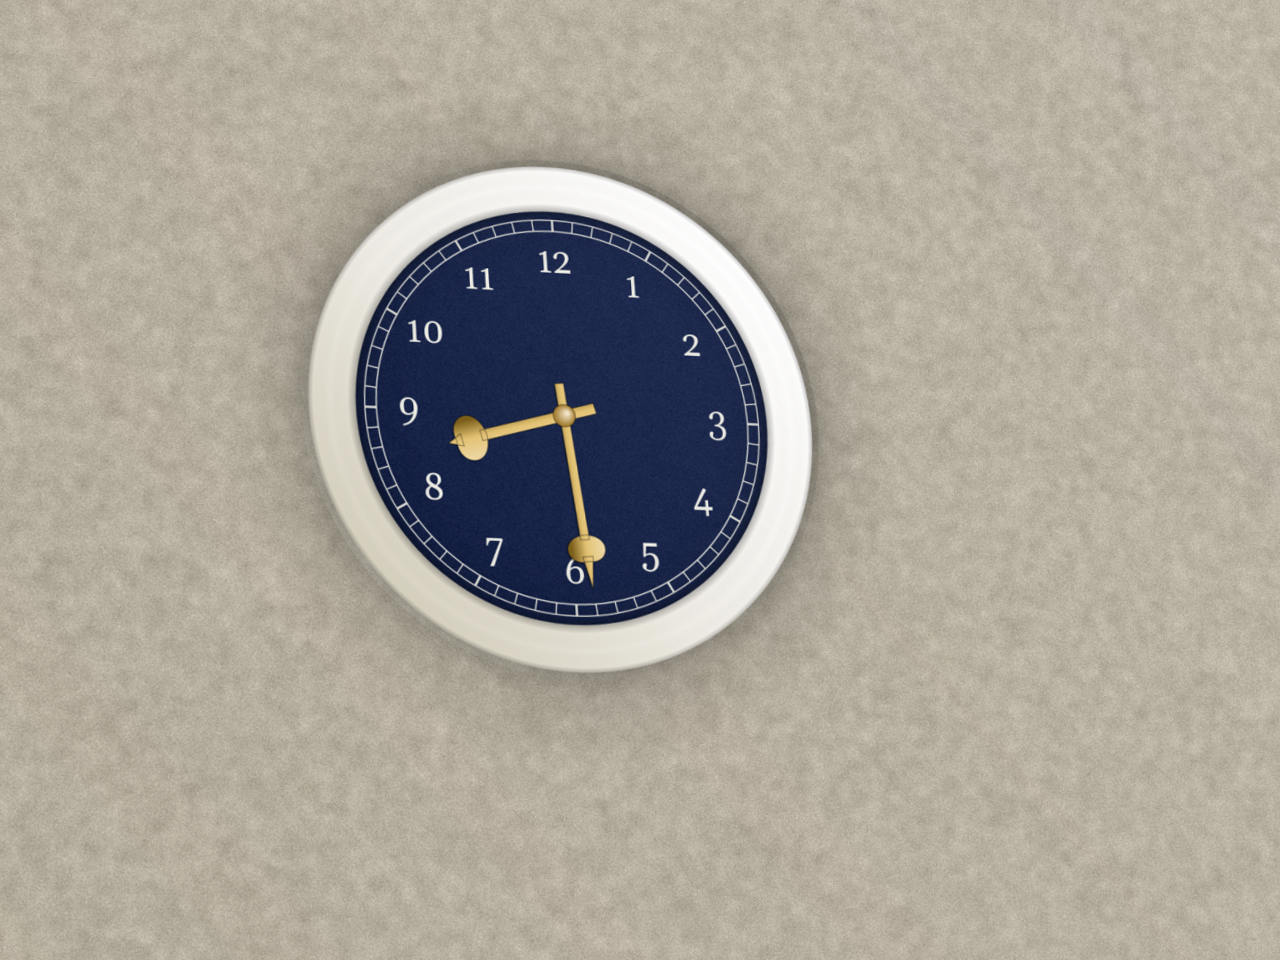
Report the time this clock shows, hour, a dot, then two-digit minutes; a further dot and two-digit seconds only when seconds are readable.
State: 8.29
